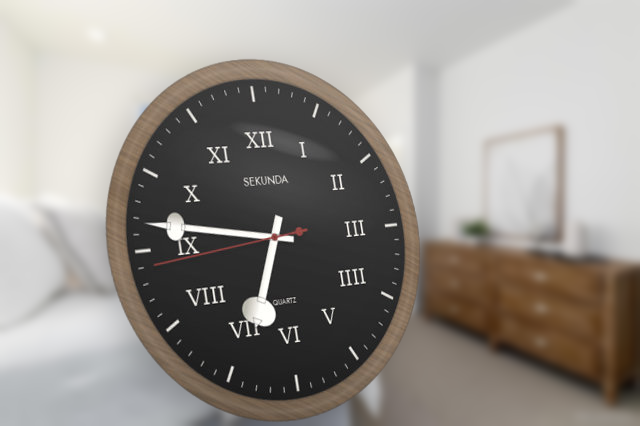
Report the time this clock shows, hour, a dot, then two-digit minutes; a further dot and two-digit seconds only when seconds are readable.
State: 6.46.44
